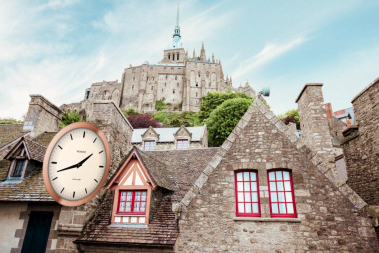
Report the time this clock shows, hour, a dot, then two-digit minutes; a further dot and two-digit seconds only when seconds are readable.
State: 1.42
